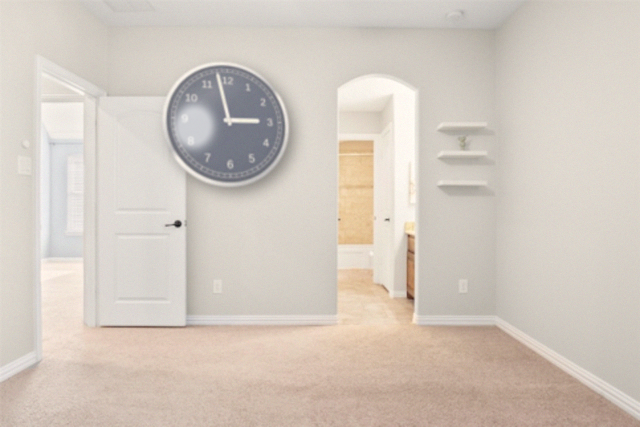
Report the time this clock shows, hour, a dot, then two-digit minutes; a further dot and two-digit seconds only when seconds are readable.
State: 2.58
